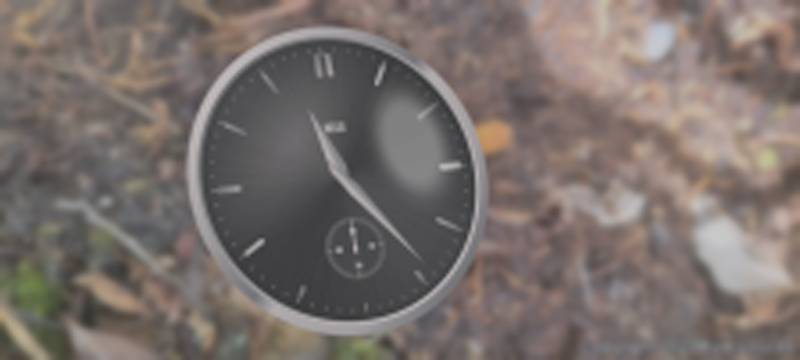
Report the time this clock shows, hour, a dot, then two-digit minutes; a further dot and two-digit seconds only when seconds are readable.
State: 11.24
